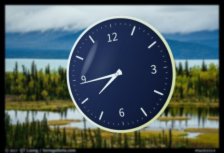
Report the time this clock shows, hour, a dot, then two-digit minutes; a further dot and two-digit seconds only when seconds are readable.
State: 7.44
